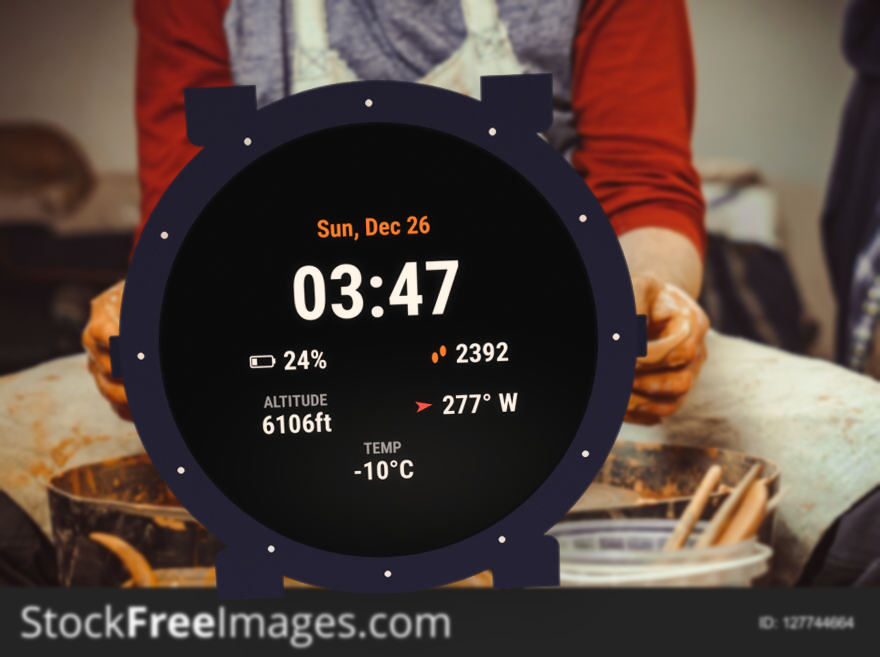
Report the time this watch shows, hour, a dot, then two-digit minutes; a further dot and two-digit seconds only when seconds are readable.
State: 3.47
